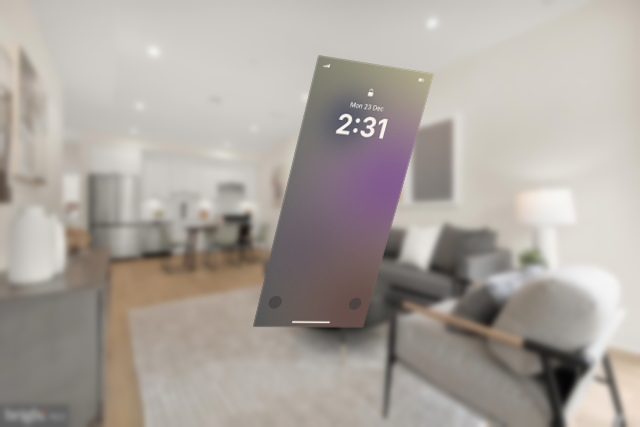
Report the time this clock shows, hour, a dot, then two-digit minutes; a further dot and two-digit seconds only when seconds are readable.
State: 2.31
